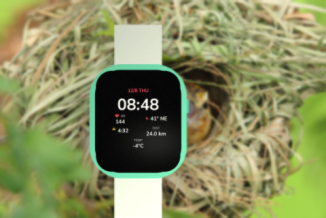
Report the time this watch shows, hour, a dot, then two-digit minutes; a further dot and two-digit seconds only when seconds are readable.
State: 8.48
